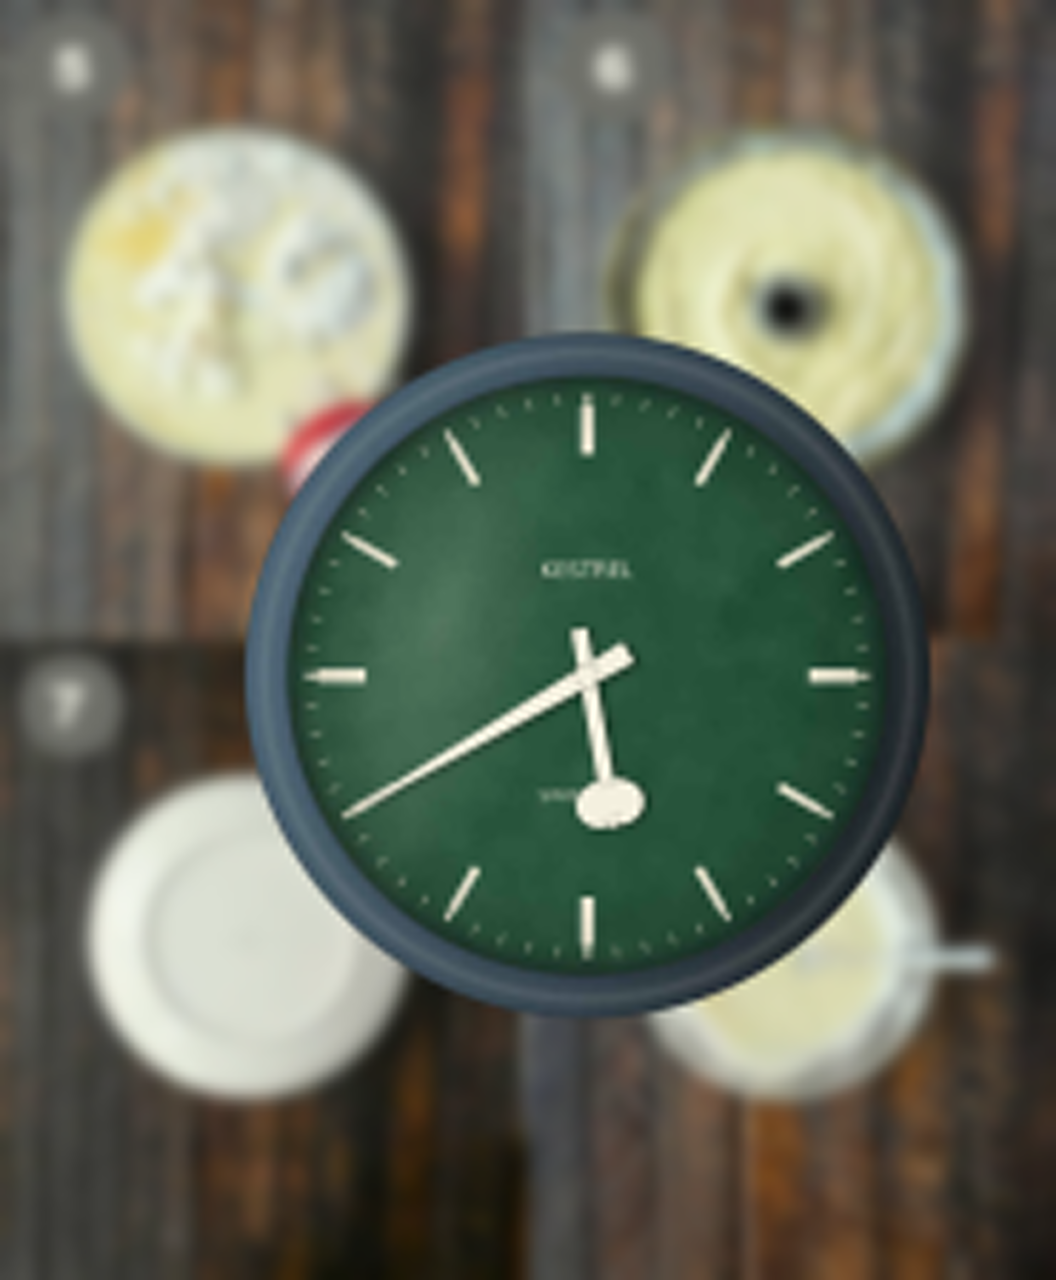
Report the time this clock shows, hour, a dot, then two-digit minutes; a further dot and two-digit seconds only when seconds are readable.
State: 5.40
